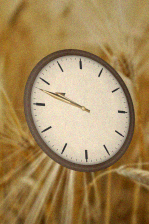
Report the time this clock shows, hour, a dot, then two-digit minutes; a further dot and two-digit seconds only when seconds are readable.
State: 9.48
